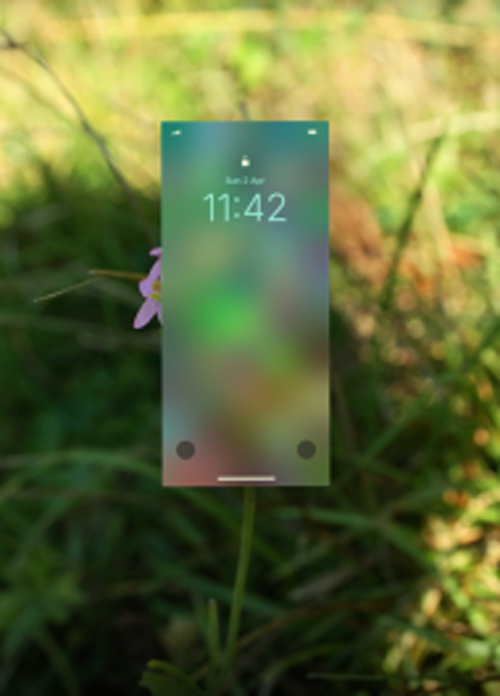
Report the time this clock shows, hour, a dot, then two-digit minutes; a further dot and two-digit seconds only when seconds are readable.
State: 11.42
